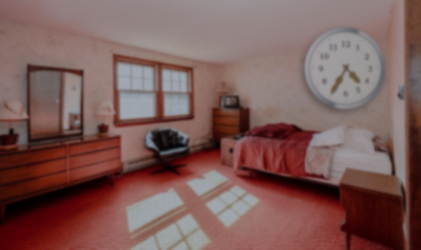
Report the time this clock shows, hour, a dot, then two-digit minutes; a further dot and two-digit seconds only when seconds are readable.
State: 4.35
